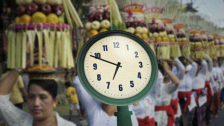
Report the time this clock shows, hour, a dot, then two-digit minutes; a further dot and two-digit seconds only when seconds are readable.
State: 6.49
